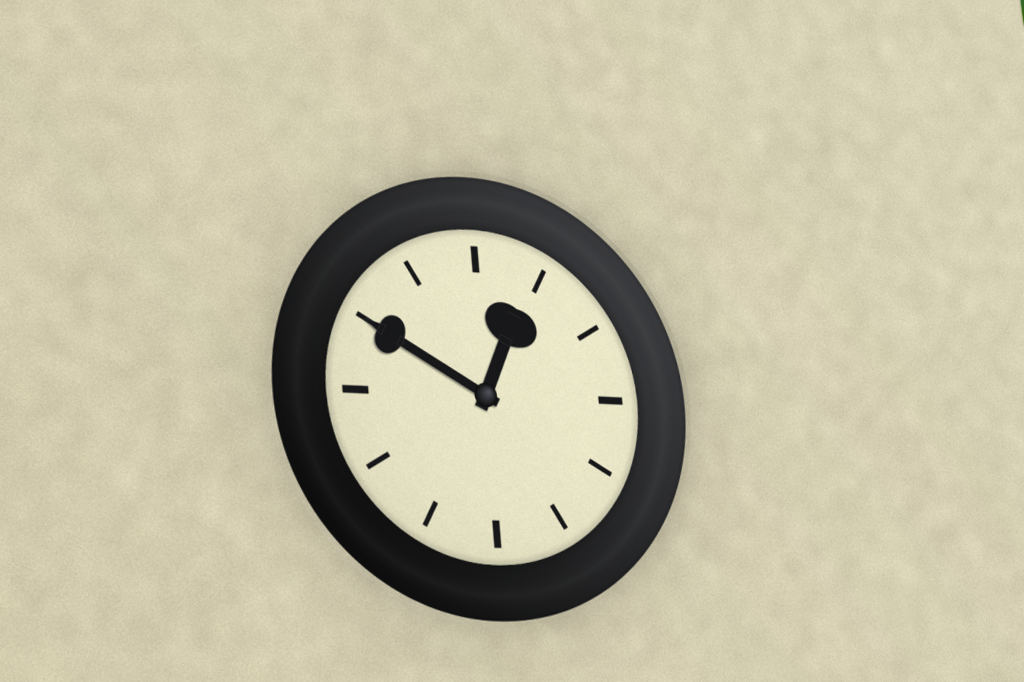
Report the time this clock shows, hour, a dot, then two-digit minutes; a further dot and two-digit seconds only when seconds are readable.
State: 12.50
